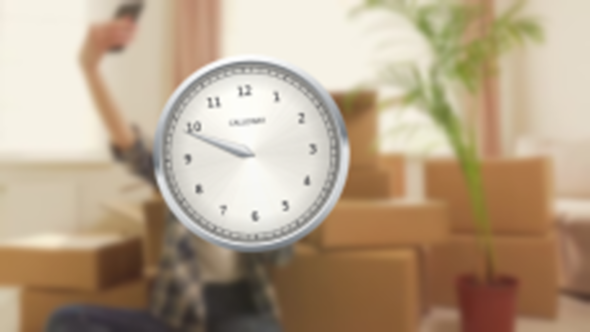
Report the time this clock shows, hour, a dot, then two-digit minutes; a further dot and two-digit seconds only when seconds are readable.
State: 9.49
